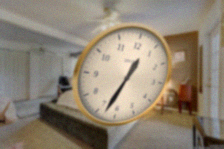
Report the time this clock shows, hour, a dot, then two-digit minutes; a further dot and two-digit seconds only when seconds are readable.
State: 12.33
